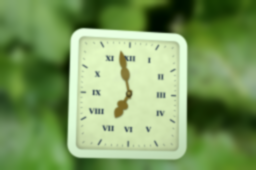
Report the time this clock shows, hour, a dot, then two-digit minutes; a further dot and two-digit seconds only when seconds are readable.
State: 6.58
